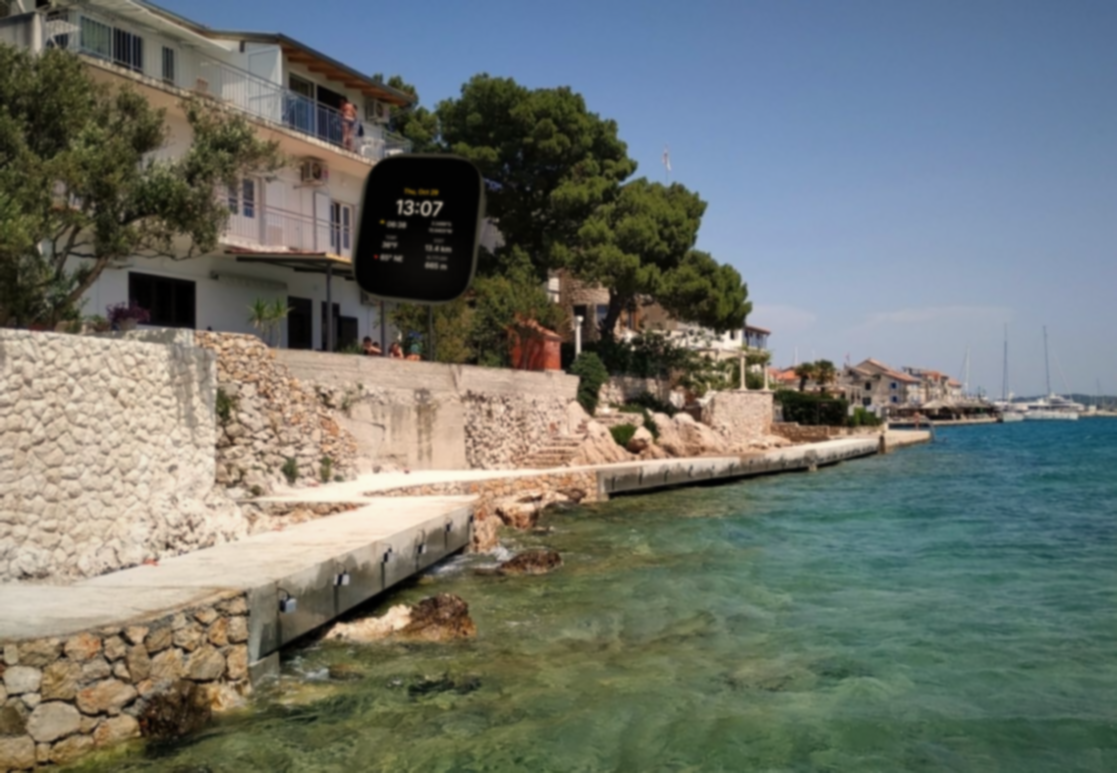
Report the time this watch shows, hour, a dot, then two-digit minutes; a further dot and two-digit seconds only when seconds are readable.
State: 13.07
